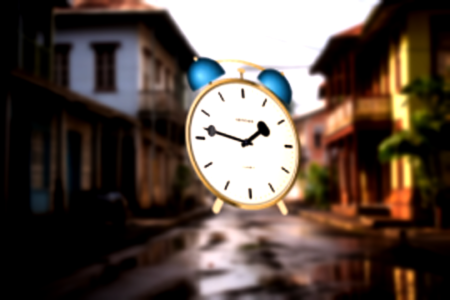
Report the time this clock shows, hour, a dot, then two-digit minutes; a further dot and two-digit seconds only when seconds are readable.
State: 1.47
